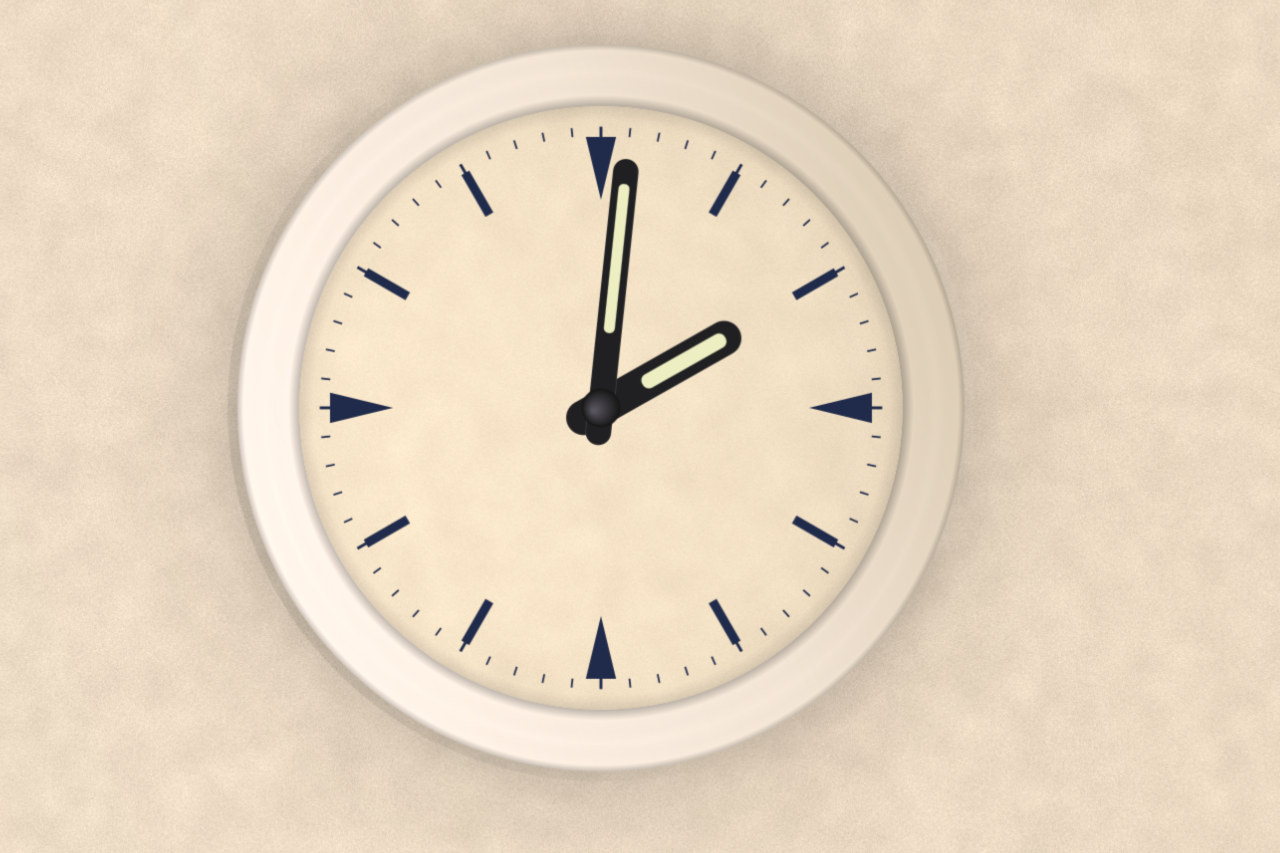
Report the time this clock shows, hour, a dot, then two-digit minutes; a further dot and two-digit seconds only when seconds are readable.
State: 2.01
